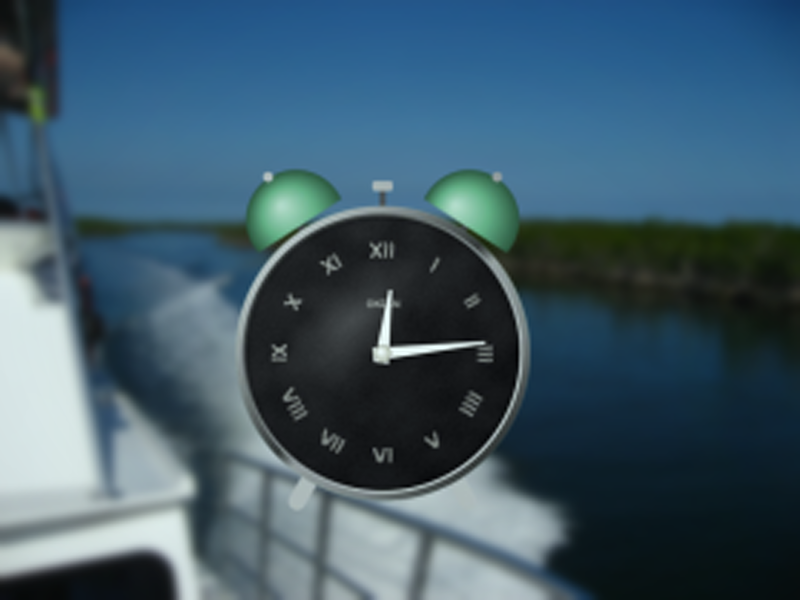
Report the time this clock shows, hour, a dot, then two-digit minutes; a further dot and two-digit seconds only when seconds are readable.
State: 12.14
